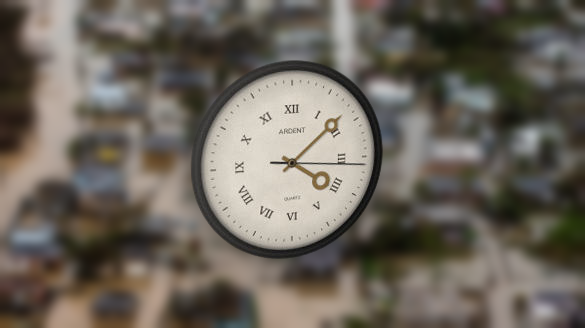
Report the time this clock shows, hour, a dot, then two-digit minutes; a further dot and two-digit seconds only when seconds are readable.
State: 4.08.16
